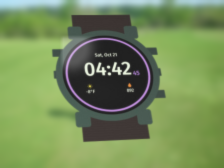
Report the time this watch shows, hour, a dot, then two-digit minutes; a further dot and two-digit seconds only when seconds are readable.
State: 4.42
